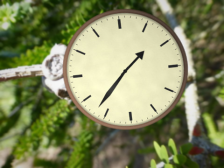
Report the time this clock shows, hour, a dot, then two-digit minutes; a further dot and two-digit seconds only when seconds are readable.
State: 1.37
